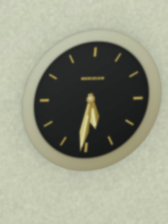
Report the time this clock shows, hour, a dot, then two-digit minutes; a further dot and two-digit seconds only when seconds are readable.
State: 5.31
